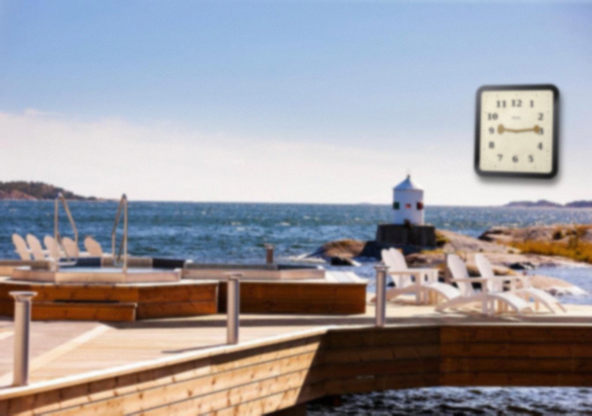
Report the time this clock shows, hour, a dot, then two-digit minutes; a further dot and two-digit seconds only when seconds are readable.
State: 9.14
